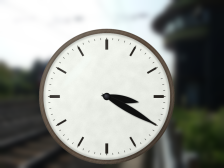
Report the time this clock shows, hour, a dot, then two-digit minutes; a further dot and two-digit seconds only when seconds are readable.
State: 3.20
